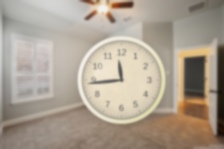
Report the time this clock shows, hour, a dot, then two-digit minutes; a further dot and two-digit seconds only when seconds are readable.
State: 11.44
